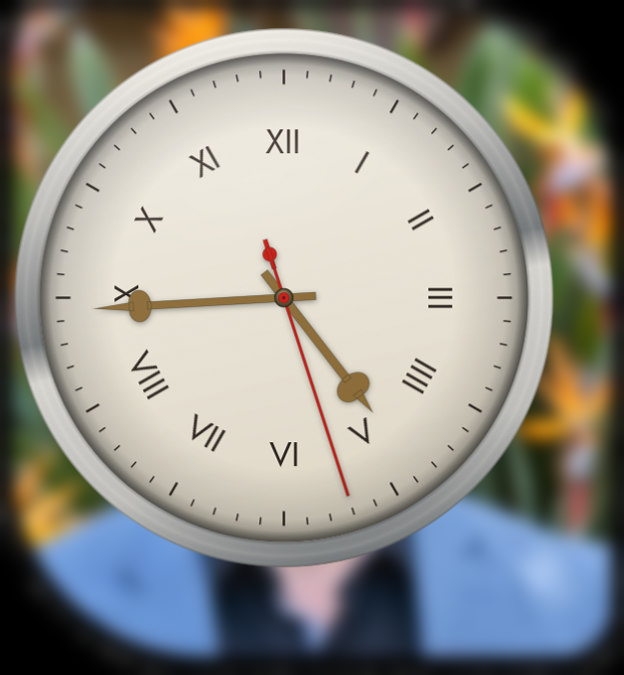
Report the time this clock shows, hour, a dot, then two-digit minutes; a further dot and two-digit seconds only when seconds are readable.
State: 4.44.27
